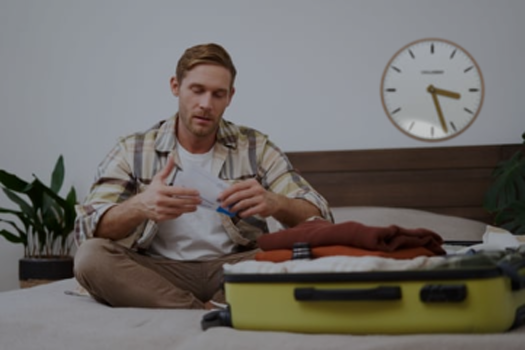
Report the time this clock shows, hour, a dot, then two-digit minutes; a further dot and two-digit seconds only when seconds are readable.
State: 3.27
